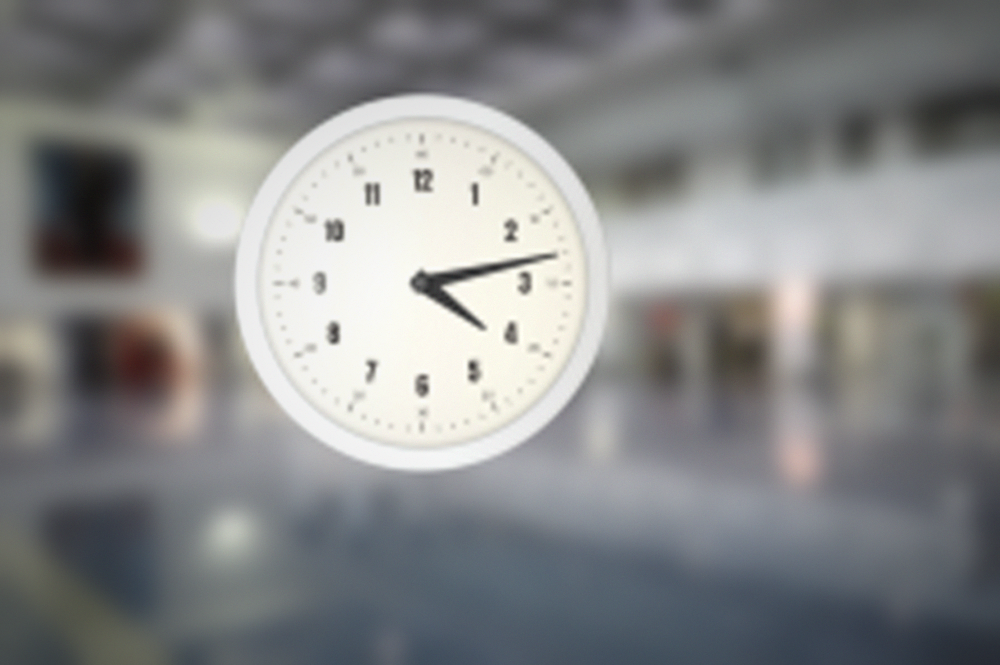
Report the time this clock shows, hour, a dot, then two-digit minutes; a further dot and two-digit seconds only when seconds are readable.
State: 4.13
